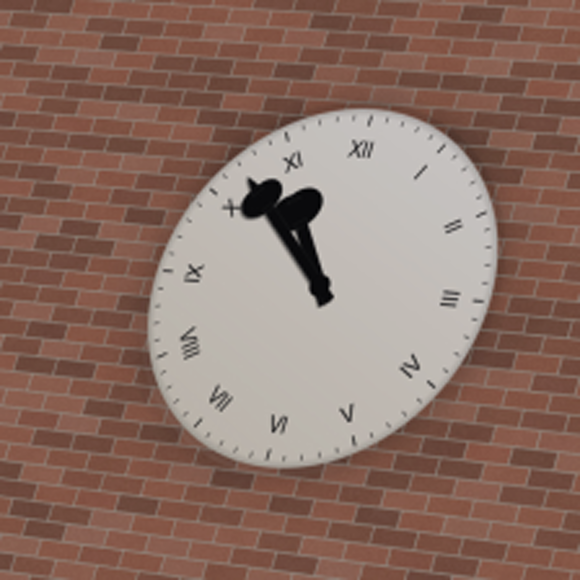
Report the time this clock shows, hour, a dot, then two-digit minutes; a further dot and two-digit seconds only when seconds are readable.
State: 10.52
